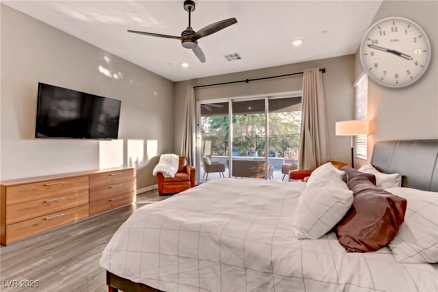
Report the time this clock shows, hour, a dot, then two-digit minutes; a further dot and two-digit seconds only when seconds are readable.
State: 3.48
